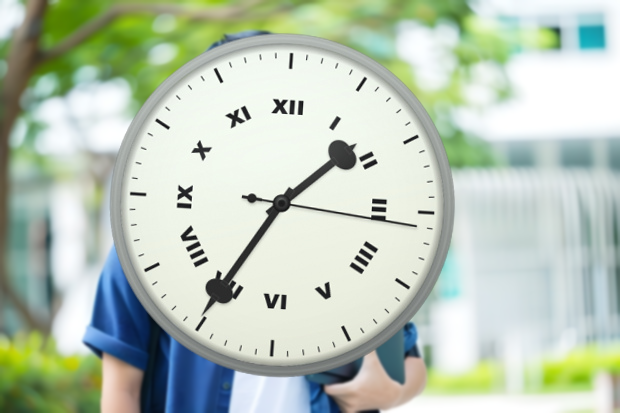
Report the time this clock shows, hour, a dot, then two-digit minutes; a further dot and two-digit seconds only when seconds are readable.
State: 1.35.16
